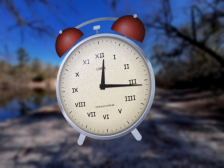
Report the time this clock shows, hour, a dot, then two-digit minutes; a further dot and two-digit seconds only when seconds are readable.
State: 12.16
